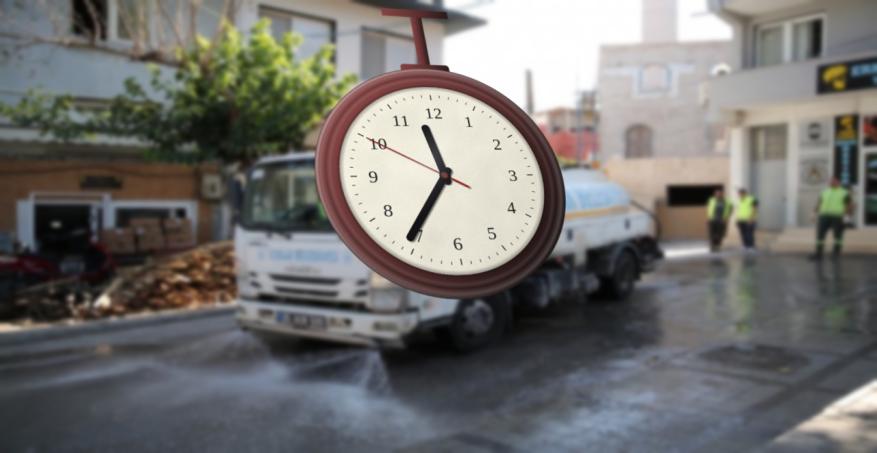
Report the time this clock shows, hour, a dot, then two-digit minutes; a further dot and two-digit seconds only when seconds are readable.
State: 11.35.50
